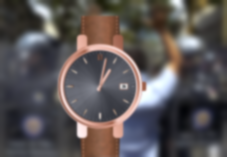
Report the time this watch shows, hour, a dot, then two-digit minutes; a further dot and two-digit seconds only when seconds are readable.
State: 1.02
